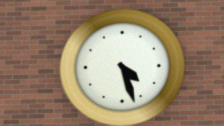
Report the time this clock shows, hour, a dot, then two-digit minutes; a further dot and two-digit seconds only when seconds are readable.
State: 4.27
